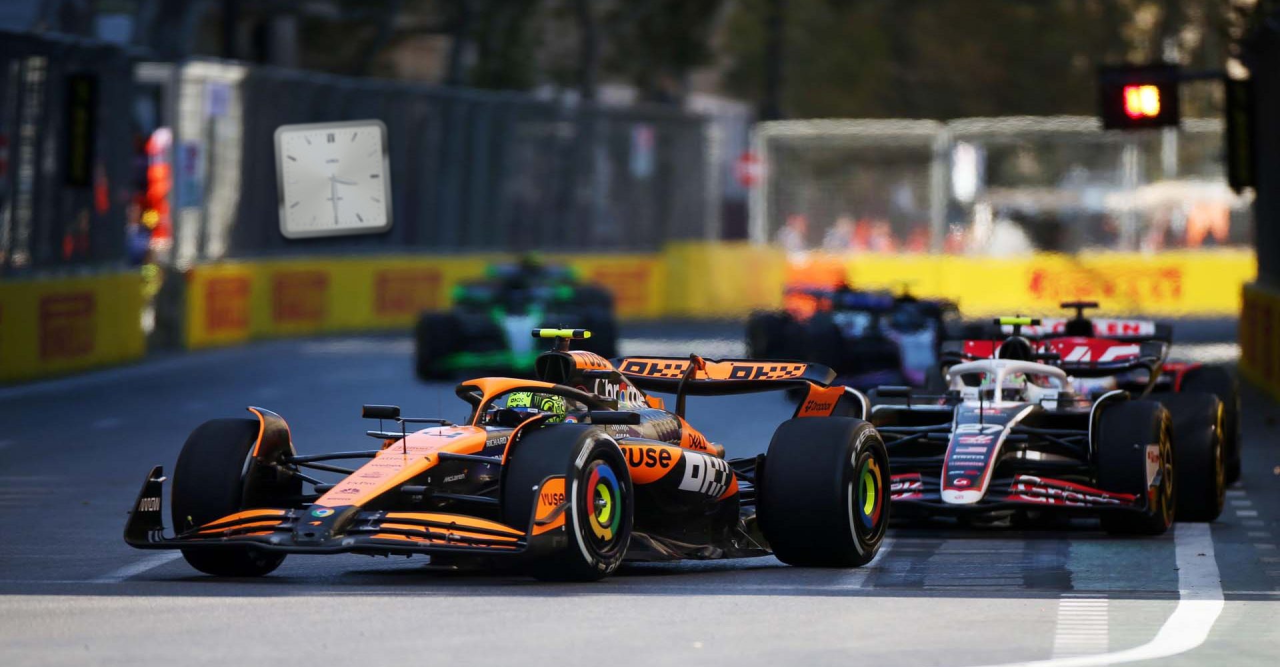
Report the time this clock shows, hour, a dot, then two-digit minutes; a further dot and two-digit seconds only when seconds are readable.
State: 3.30
